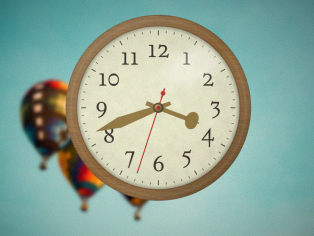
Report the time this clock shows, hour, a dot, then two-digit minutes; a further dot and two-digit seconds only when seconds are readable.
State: 3.41.33
